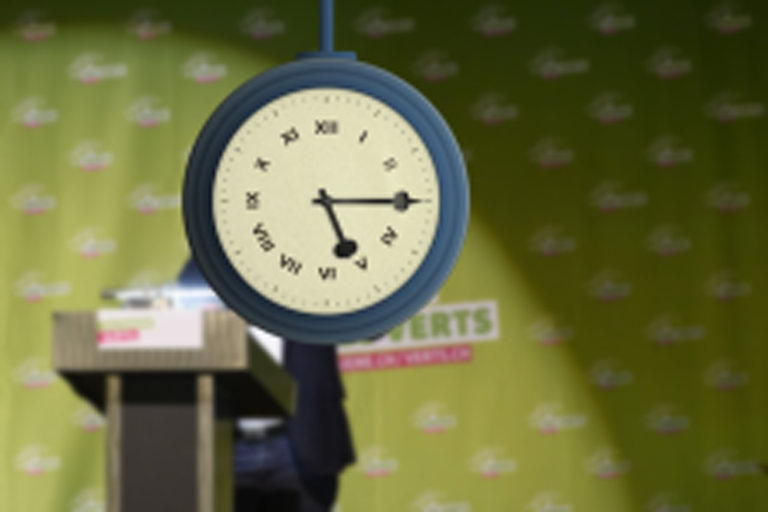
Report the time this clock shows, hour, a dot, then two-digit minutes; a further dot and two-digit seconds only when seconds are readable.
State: 5.15
